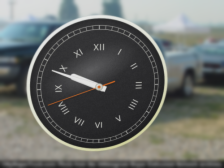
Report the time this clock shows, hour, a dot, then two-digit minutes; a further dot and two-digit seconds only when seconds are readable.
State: 9.48.42
